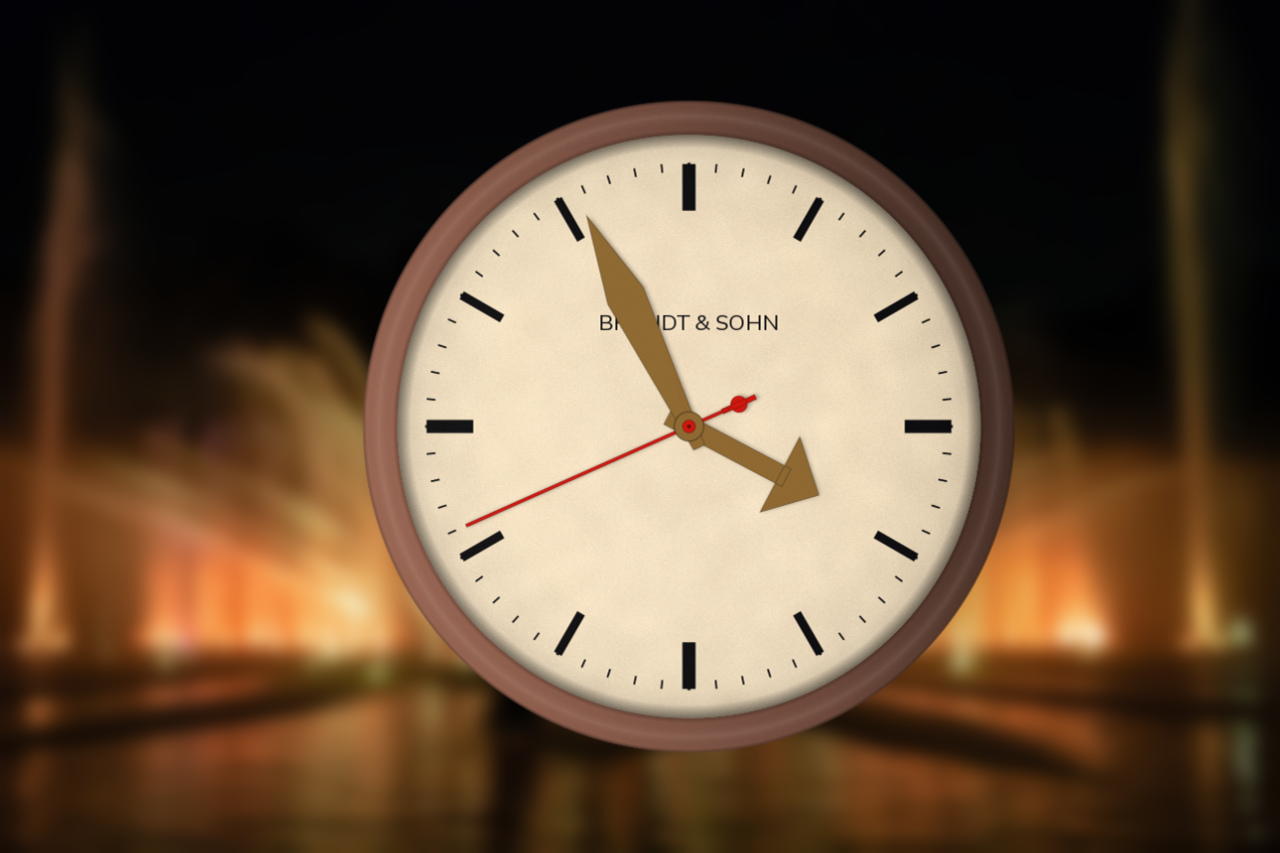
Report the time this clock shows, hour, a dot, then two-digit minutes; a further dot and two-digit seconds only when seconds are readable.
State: 3.55.41
